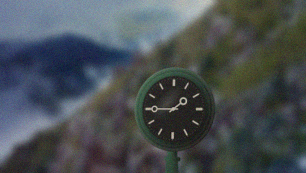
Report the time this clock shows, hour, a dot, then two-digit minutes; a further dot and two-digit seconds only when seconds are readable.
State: 1.45
